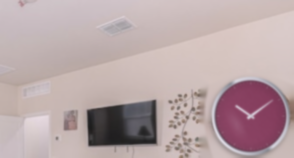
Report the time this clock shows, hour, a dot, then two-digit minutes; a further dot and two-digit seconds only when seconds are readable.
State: 10.09
